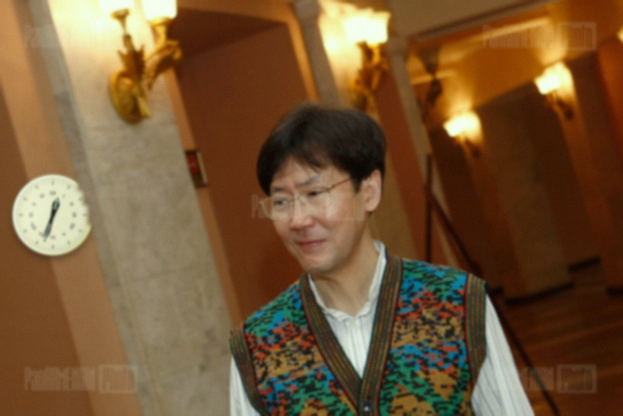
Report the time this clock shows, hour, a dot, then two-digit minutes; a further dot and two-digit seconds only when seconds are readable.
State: 12.33
